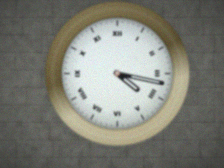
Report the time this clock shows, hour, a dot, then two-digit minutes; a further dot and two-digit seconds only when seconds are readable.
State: 4.17
